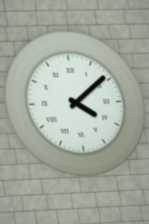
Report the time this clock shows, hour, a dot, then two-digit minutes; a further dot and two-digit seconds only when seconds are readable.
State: 4.09
